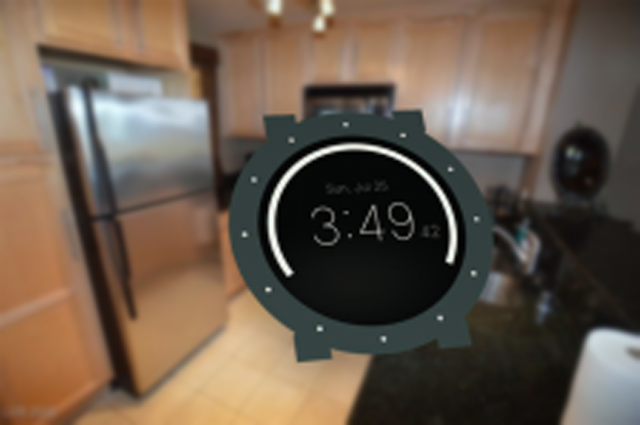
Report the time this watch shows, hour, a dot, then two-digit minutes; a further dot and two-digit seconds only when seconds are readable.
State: 3.49
